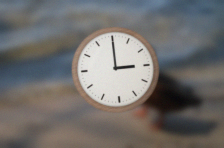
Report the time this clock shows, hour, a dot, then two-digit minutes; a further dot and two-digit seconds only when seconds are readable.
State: 3.00
